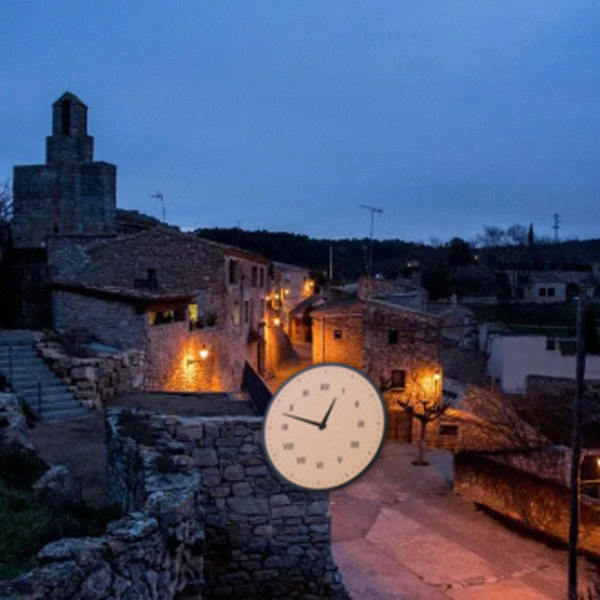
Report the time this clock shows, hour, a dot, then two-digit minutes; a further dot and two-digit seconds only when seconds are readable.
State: 12.48
